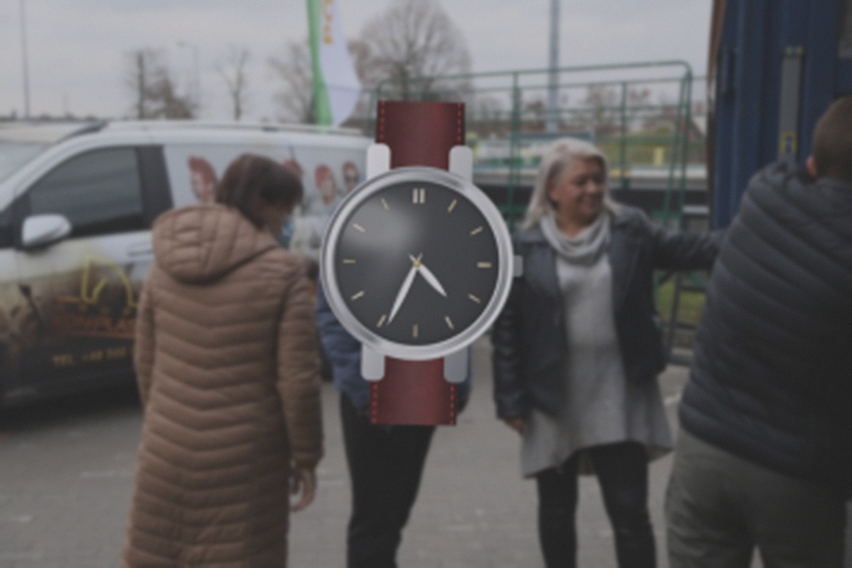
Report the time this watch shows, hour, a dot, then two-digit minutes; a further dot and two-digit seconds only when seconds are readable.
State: 4.34
